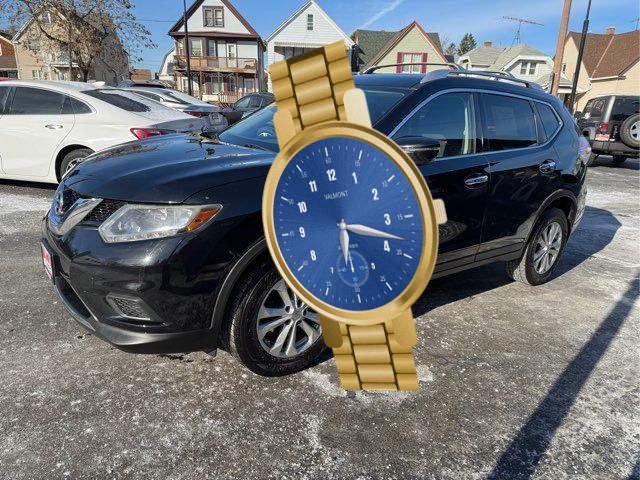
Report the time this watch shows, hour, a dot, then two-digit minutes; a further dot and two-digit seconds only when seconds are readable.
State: 6.18
